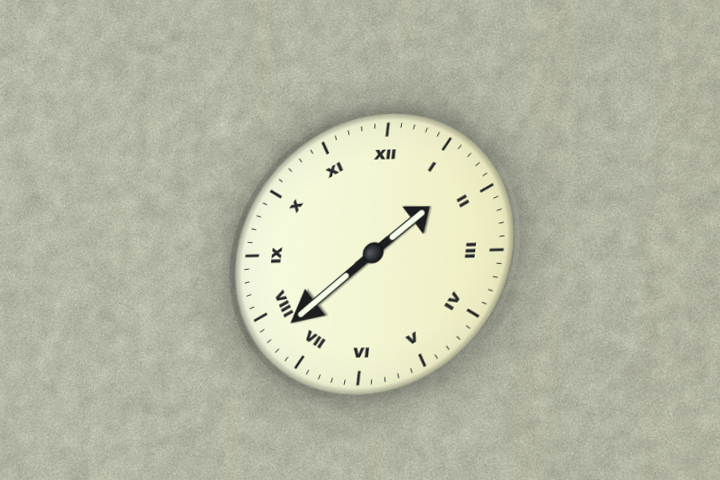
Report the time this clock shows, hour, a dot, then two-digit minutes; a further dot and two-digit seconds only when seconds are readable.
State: 1.38
